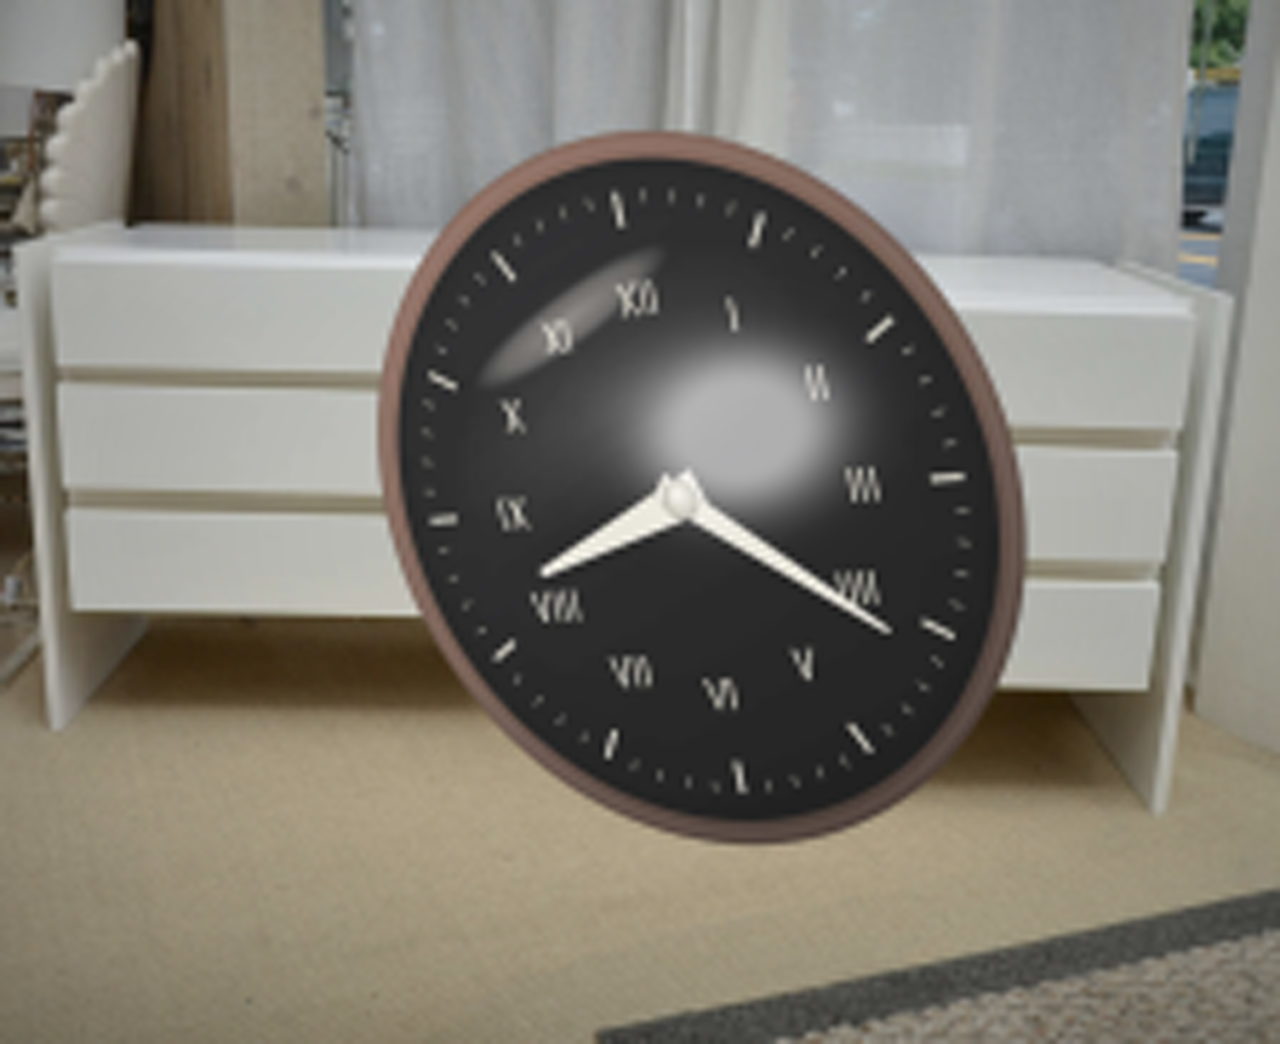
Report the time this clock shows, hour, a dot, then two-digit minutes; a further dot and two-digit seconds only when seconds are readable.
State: 8.21
